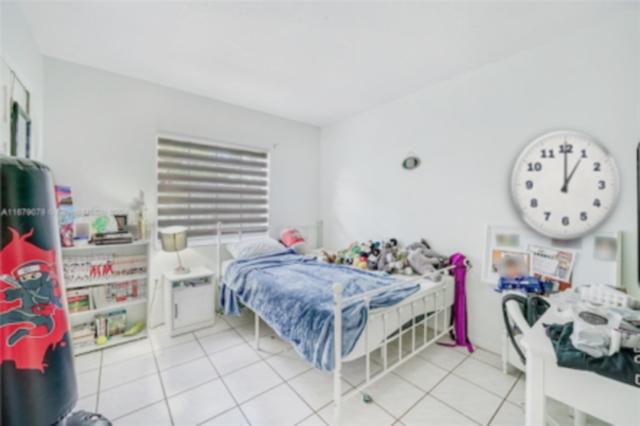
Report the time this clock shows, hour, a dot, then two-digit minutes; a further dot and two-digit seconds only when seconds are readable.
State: 1.00
